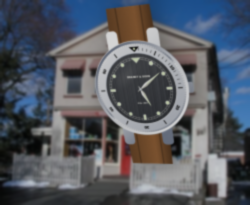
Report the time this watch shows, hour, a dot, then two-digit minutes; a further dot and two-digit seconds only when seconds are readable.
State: 5.09
